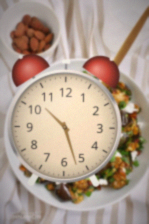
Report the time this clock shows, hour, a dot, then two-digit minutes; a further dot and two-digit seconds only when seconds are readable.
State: 10.27
